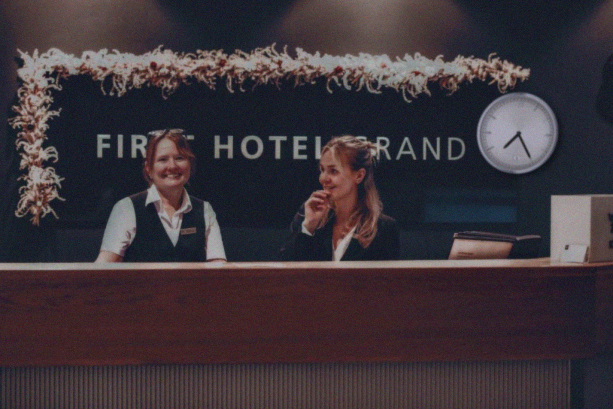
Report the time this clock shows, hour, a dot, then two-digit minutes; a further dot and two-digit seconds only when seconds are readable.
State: 7.25
